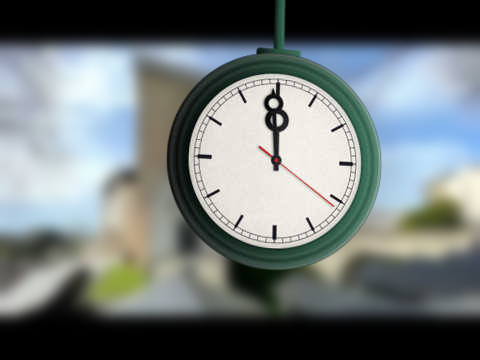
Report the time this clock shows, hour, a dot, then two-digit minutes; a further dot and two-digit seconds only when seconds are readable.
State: 11.59.21
